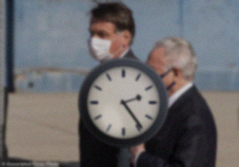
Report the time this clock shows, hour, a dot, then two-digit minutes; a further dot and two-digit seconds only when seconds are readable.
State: 2.24
